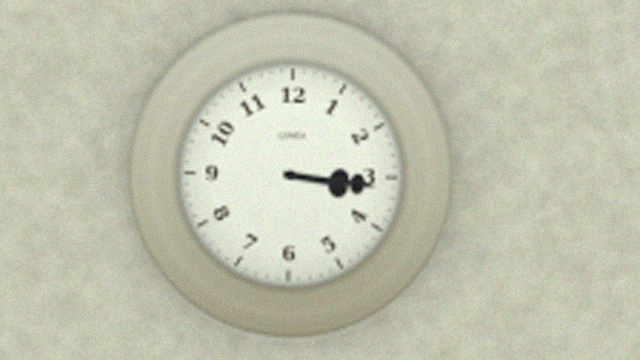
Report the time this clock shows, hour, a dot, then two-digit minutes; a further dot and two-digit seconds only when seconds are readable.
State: 3.16
